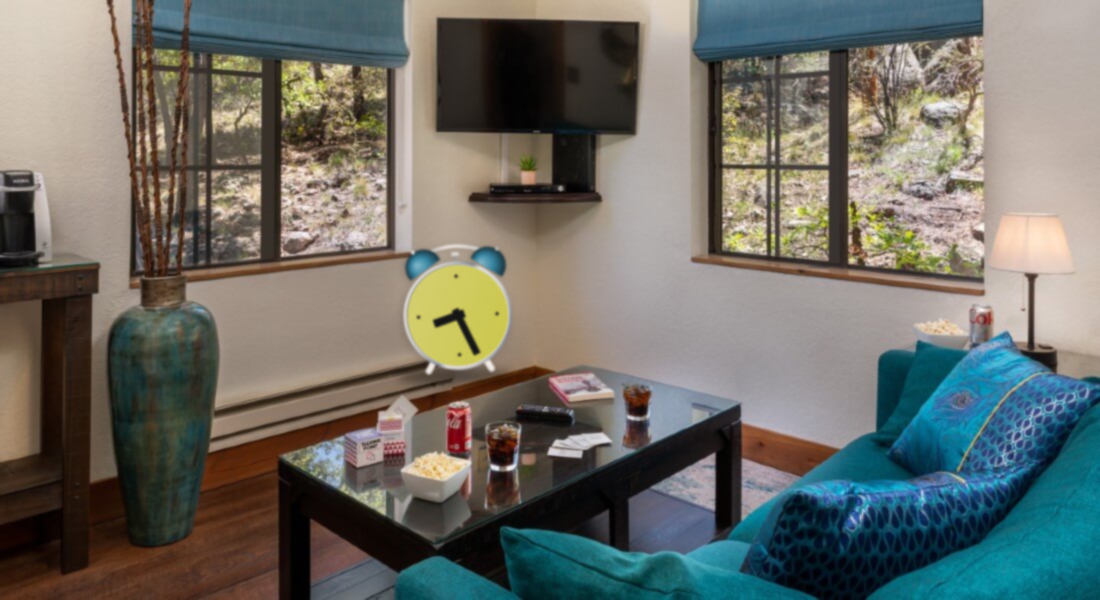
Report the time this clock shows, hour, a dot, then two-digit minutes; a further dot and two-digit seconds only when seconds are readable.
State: 8.26
